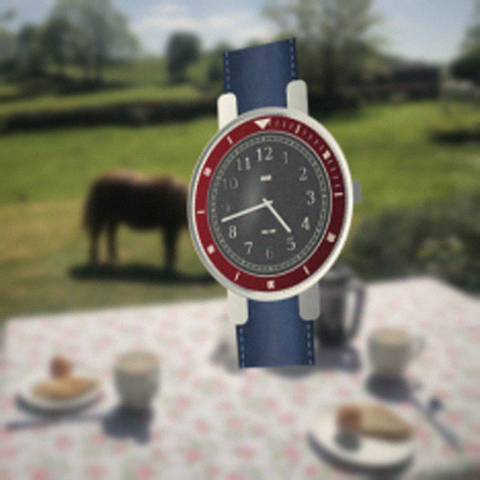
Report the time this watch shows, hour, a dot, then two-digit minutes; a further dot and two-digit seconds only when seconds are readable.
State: 4.43
